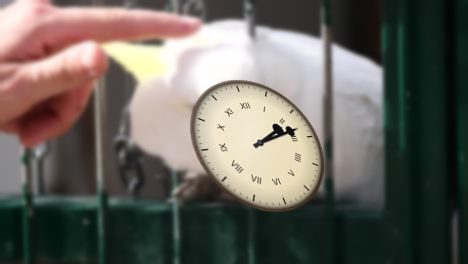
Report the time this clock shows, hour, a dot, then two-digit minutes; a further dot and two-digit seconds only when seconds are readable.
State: 2.13
